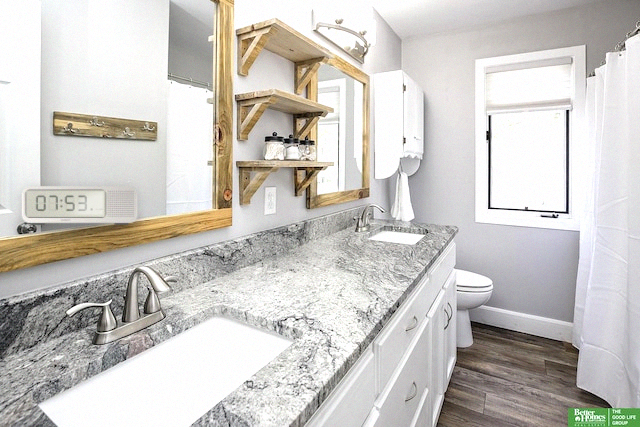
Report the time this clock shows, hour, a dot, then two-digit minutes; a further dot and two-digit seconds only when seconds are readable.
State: 7.53
